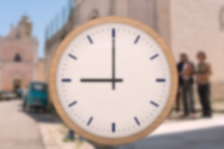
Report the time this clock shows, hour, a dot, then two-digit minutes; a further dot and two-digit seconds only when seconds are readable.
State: 9.00
